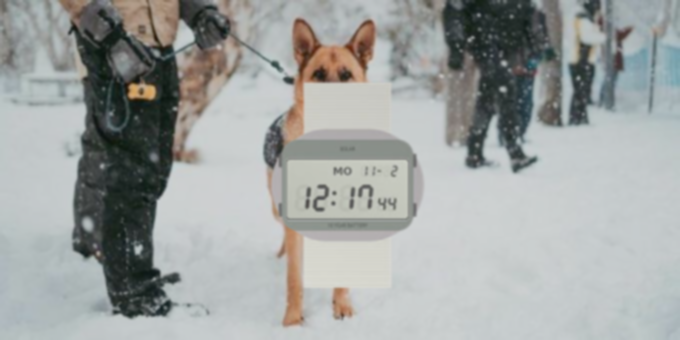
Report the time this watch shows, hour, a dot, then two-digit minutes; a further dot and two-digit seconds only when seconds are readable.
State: 12.17.44
